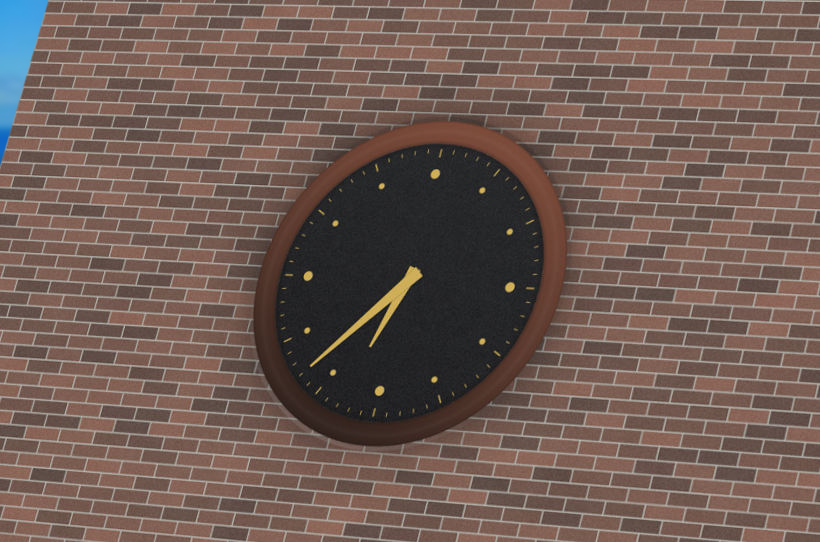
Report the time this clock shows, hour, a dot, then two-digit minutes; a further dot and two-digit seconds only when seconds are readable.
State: 6.37
